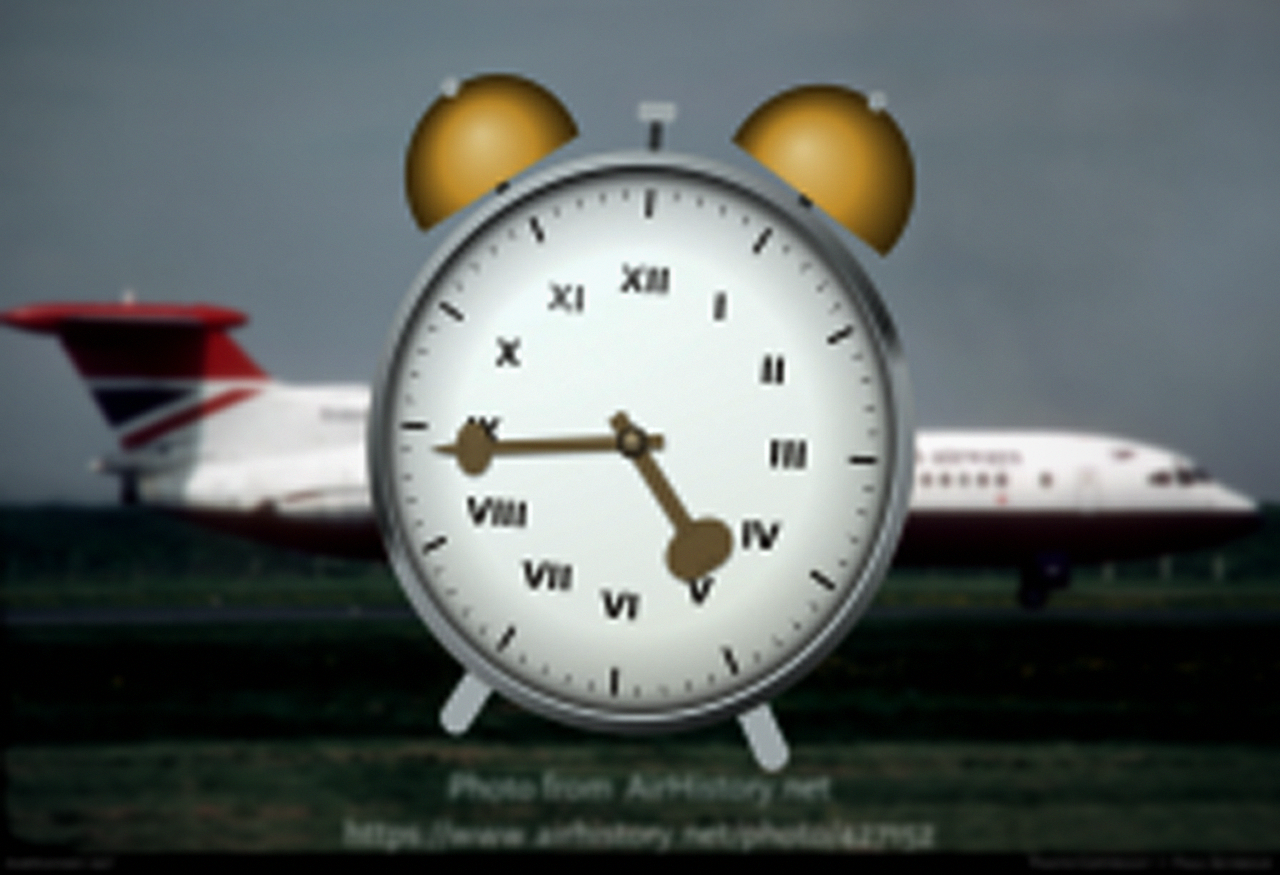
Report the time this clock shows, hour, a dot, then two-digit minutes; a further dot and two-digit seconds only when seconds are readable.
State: 4.44
